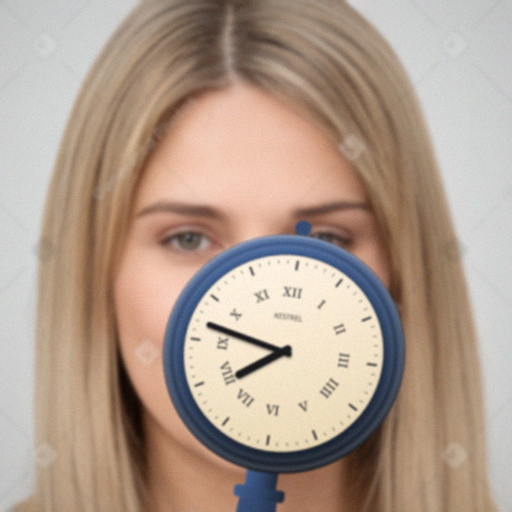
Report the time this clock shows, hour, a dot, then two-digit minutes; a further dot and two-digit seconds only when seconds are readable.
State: 7.47
